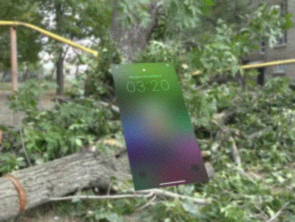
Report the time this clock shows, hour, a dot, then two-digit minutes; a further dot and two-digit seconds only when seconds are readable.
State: 3.20
